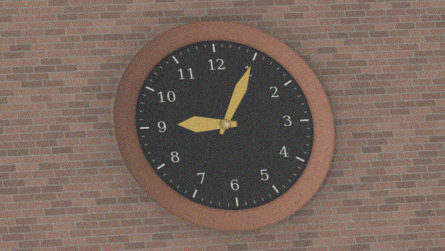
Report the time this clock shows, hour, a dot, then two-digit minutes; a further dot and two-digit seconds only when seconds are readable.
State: 9.05
